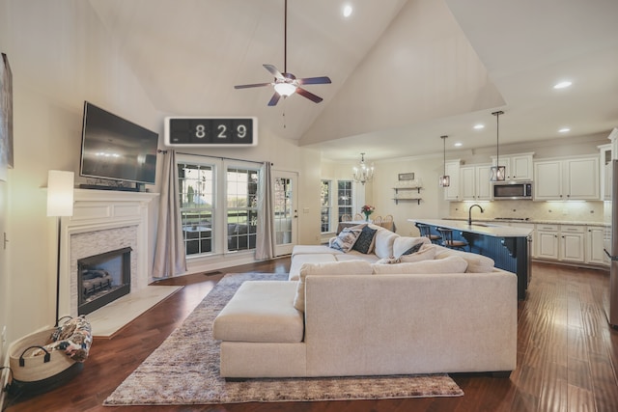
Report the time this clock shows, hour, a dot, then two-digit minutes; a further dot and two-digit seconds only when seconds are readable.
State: 8.29
